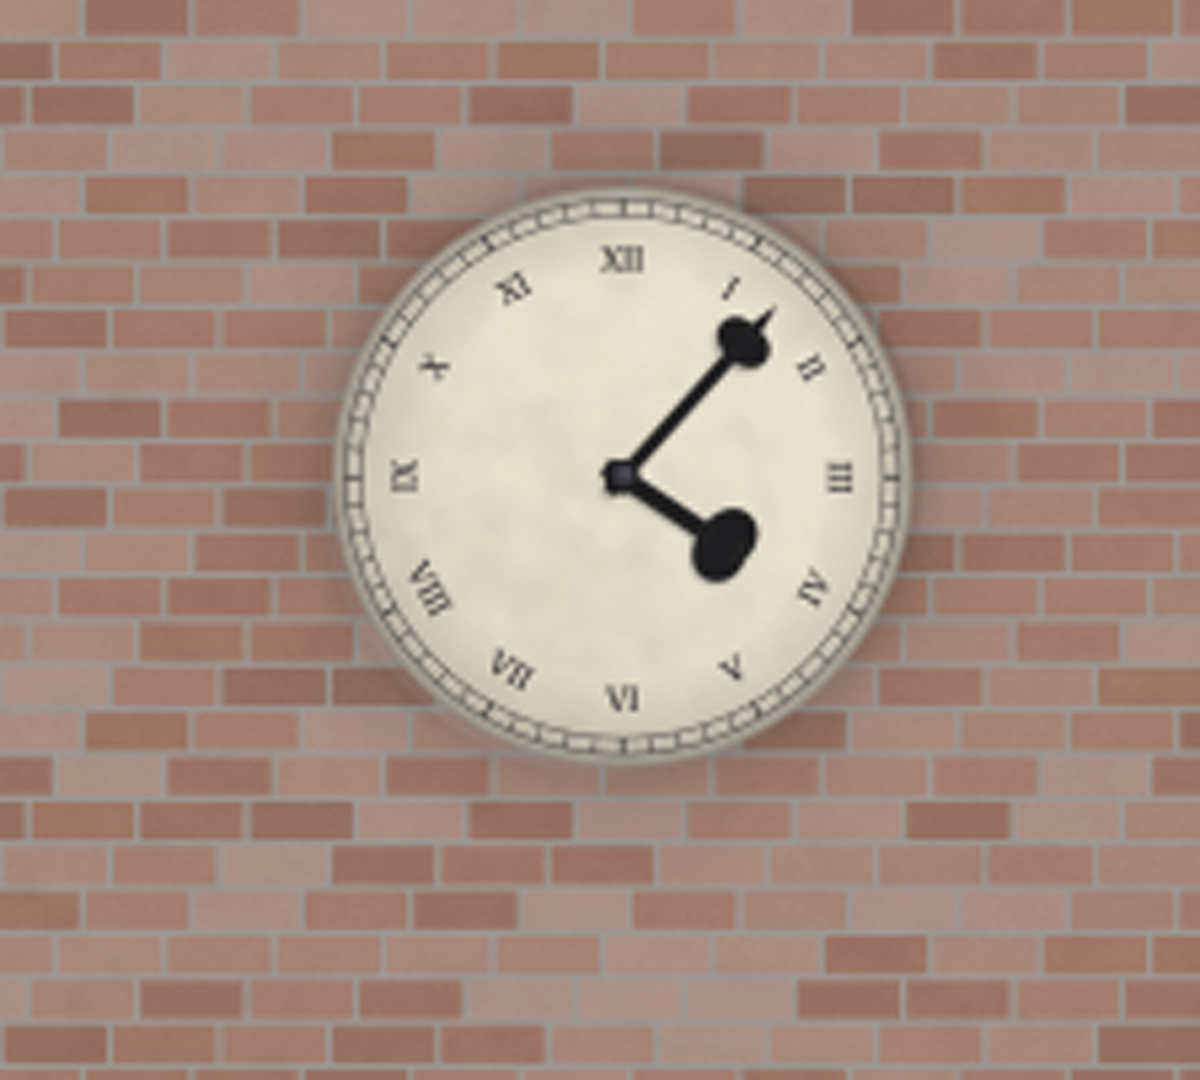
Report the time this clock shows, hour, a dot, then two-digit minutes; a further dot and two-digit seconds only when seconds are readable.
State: 4.07
